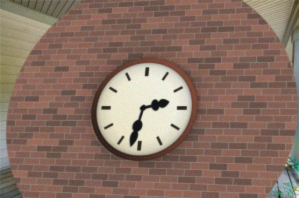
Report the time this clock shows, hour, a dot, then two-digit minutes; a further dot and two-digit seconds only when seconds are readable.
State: 2.32
